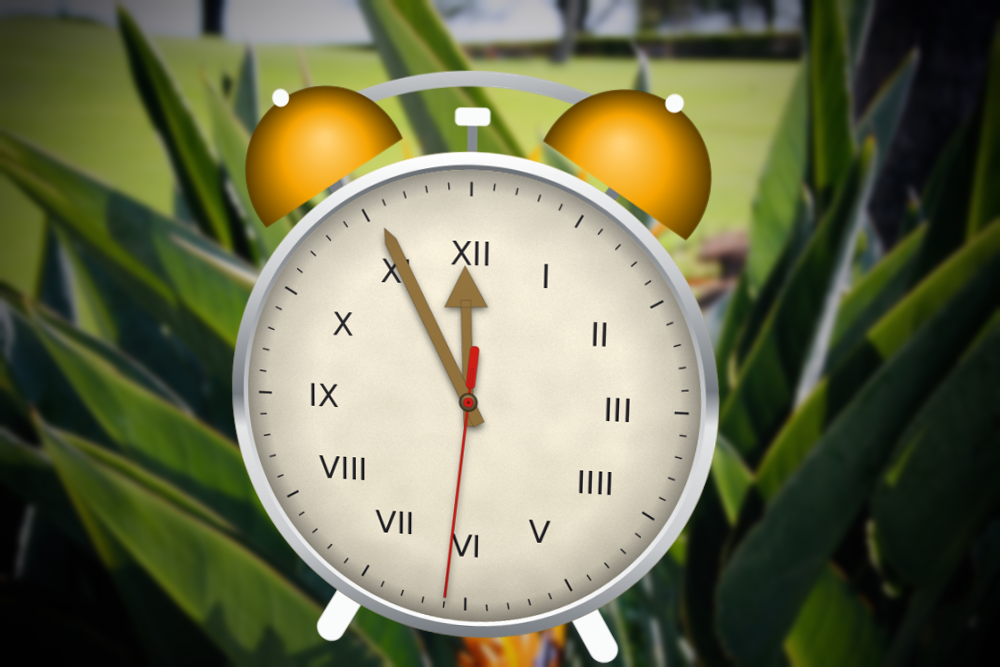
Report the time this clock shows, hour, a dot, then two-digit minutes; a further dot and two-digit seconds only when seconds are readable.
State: 11.55.31
